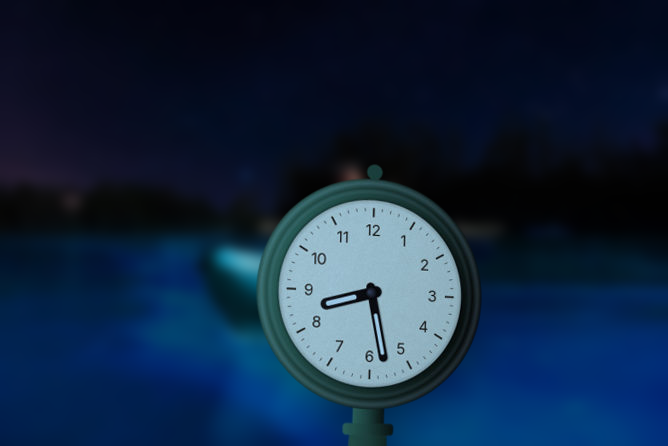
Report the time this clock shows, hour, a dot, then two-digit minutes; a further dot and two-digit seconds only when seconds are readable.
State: 8.28
